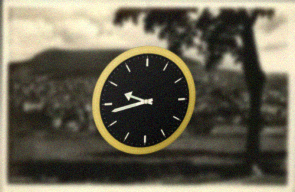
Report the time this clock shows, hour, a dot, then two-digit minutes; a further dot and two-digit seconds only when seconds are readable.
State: 9.43
